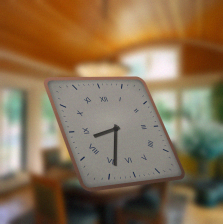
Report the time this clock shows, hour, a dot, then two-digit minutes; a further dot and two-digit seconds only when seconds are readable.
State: 8.34
